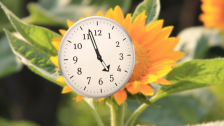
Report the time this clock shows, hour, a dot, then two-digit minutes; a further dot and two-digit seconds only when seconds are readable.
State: 4.57
